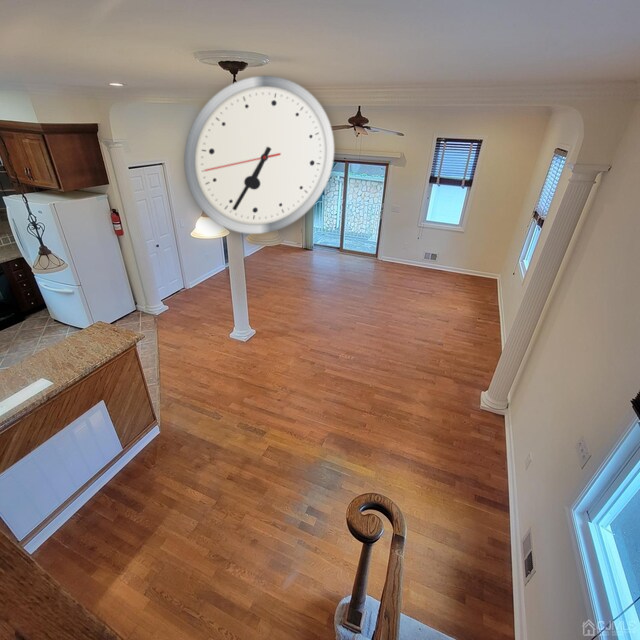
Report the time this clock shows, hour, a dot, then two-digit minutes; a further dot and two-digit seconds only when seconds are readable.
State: 6.33.42
